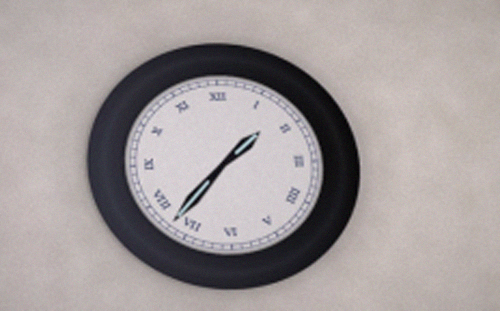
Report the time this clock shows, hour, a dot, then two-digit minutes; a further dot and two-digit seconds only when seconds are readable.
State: 1.37
